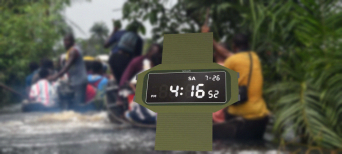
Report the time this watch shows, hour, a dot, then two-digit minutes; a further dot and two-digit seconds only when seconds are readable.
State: 4.16.52
